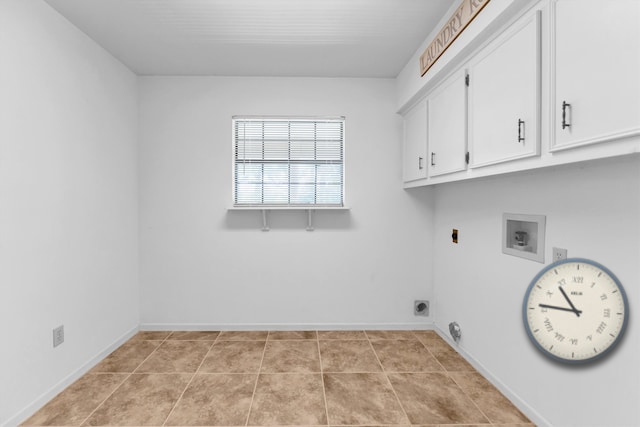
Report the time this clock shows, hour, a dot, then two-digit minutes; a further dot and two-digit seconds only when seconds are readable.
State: 10.46
